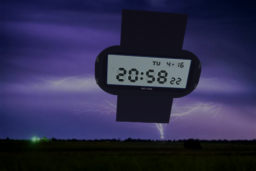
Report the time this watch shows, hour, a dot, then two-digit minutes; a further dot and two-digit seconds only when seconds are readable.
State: 20.58.22
